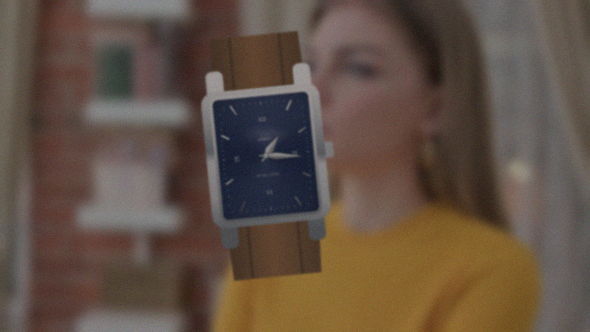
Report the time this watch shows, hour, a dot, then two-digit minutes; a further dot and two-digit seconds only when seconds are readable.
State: 1.16
